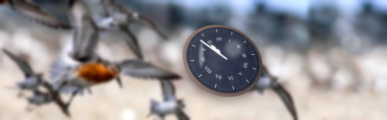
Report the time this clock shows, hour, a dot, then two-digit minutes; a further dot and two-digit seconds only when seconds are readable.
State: 10.53
